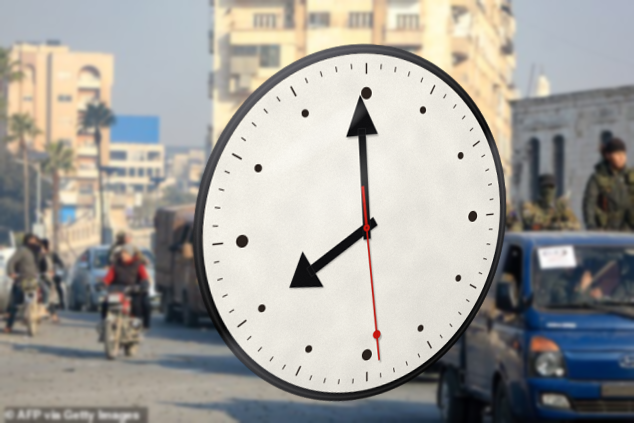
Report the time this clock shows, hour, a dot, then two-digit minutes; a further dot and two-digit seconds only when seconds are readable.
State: 7.59.29
